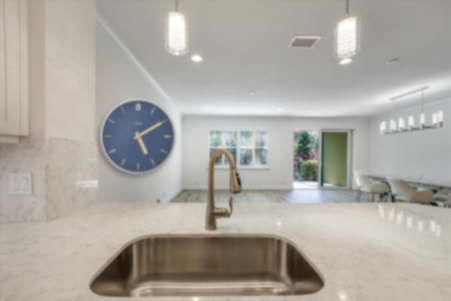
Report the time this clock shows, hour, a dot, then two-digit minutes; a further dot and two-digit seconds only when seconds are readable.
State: 5.10
